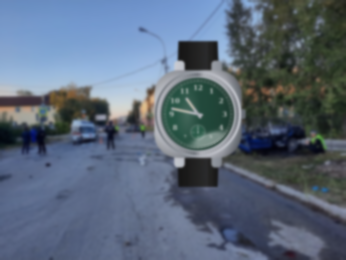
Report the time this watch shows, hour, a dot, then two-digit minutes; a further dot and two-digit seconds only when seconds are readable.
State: 10.47
